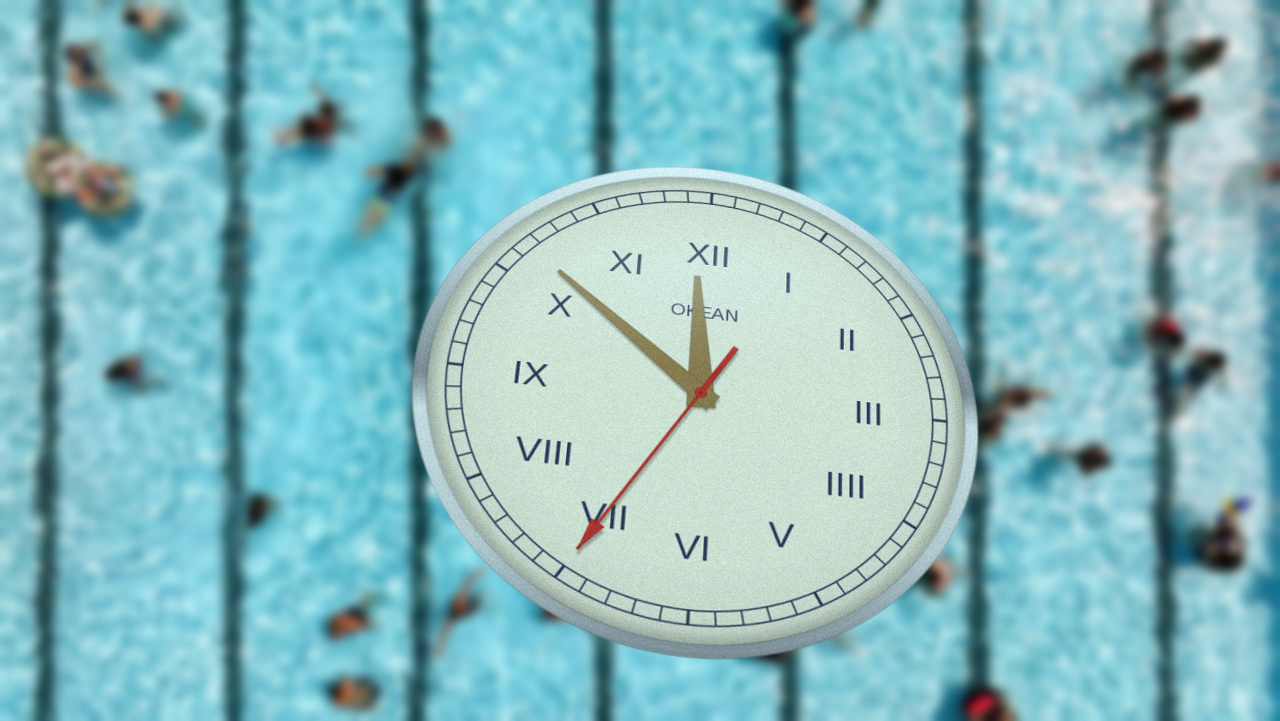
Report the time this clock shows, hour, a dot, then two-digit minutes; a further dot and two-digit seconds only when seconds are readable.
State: 11.51.35
